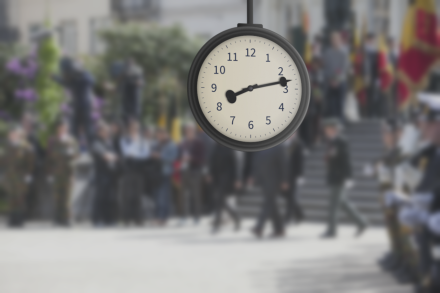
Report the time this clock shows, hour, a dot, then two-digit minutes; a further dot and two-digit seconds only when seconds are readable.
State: 8.13
